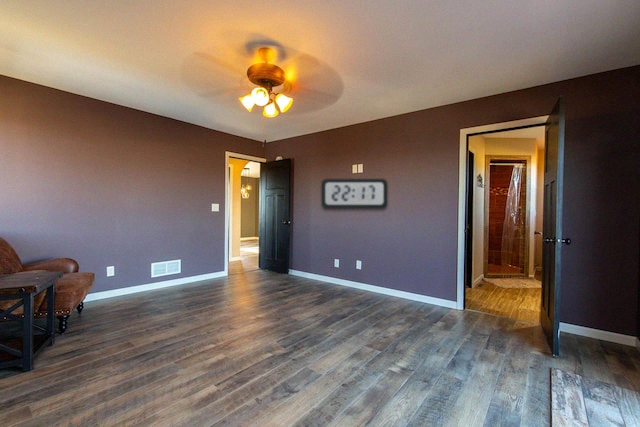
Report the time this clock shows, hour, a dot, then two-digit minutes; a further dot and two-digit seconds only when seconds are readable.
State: 22.17
